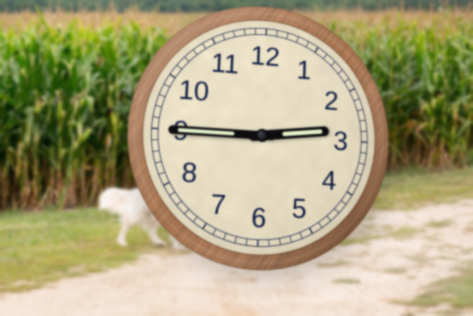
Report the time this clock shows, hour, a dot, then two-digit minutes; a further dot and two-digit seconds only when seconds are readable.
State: 2.45
